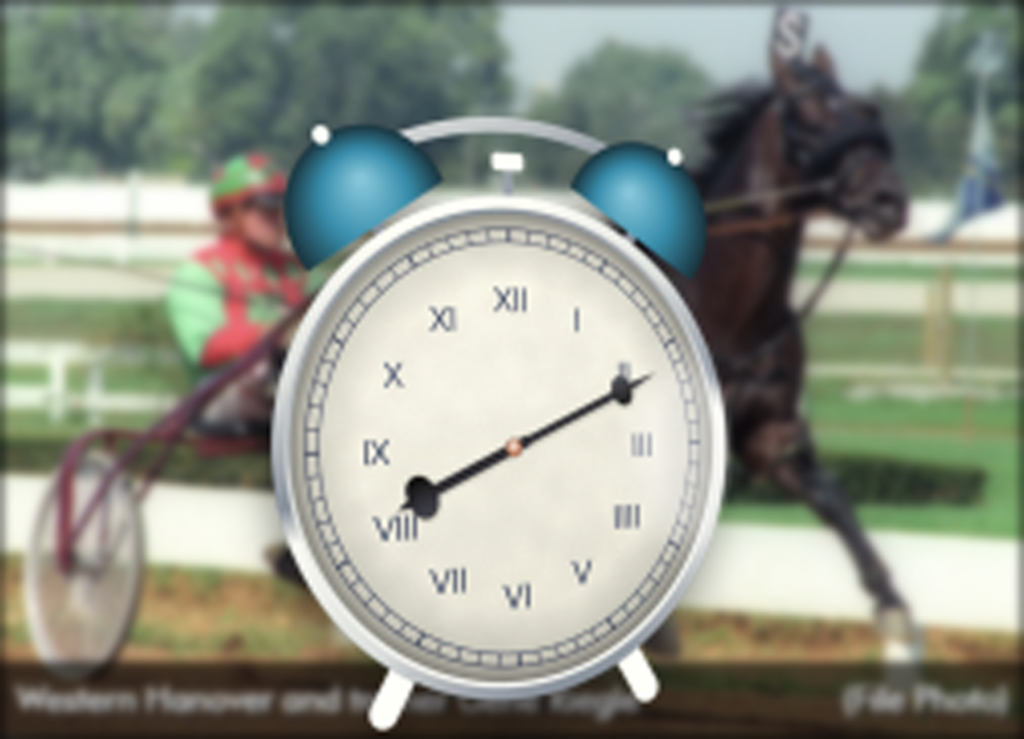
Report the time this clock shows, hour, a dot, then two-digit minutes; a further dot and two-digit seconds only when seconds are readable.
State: 8.11
